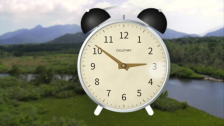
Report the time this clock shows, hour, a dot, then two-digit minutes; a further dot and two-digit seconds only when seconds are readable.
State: 2.51
